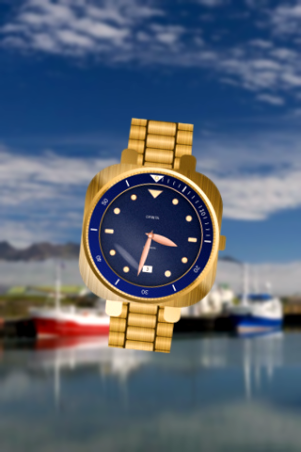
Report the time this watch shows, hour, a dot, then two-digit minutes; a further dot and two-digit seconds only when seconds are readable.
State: 3.32
